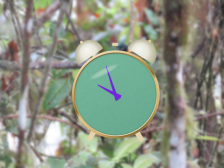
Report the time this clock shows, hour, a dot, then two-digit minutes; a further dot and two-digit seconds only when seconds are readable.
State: 9.57
